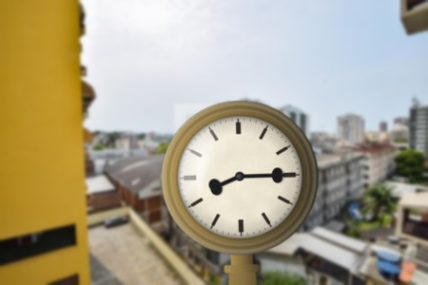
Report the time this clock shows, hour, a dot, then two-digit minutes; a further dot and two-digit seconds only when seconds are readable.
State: 8.15
